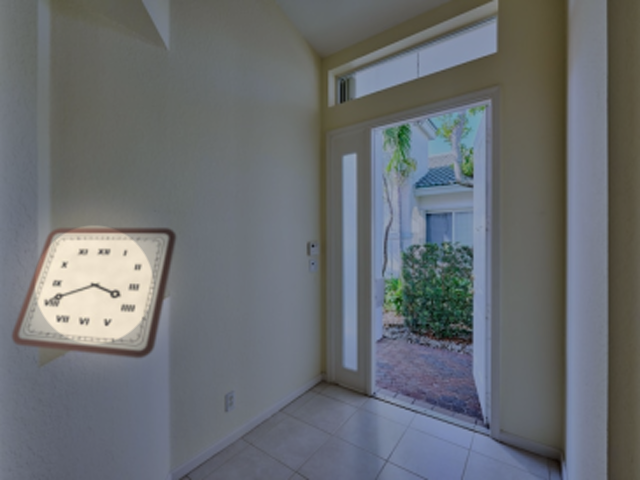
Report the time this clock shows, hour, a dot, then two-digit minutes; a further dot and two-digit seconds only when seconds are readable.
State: 3.41
